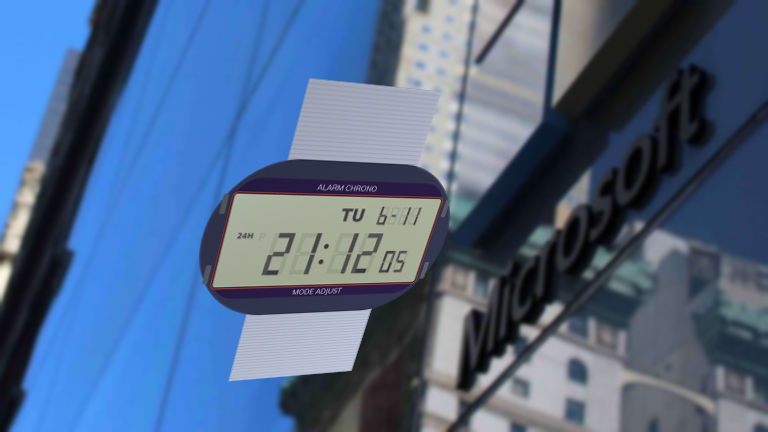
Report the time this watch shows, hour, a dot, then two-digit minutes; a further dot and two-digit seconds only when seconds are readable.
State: 21.12.05
